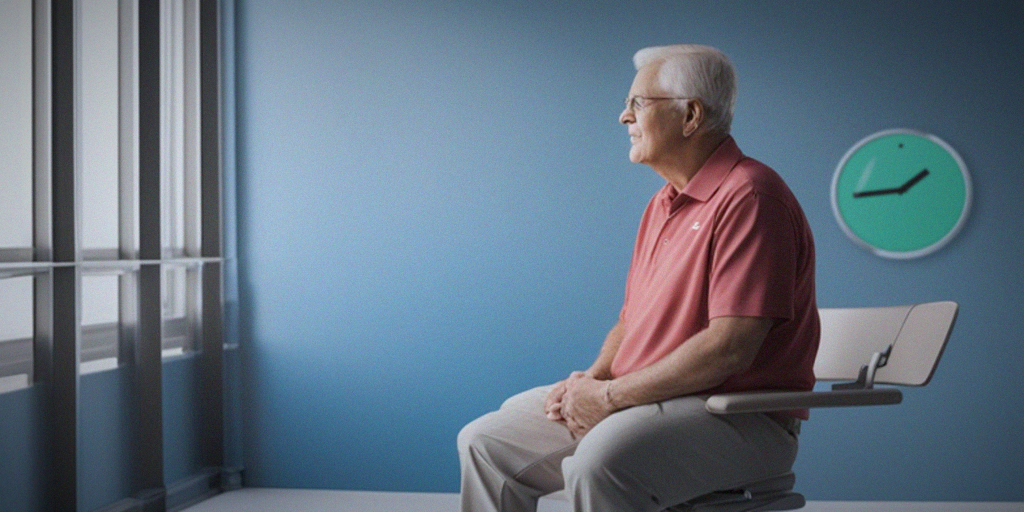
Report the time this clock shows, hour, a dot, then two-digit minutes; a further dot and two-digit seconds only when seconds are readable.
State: 1.44
